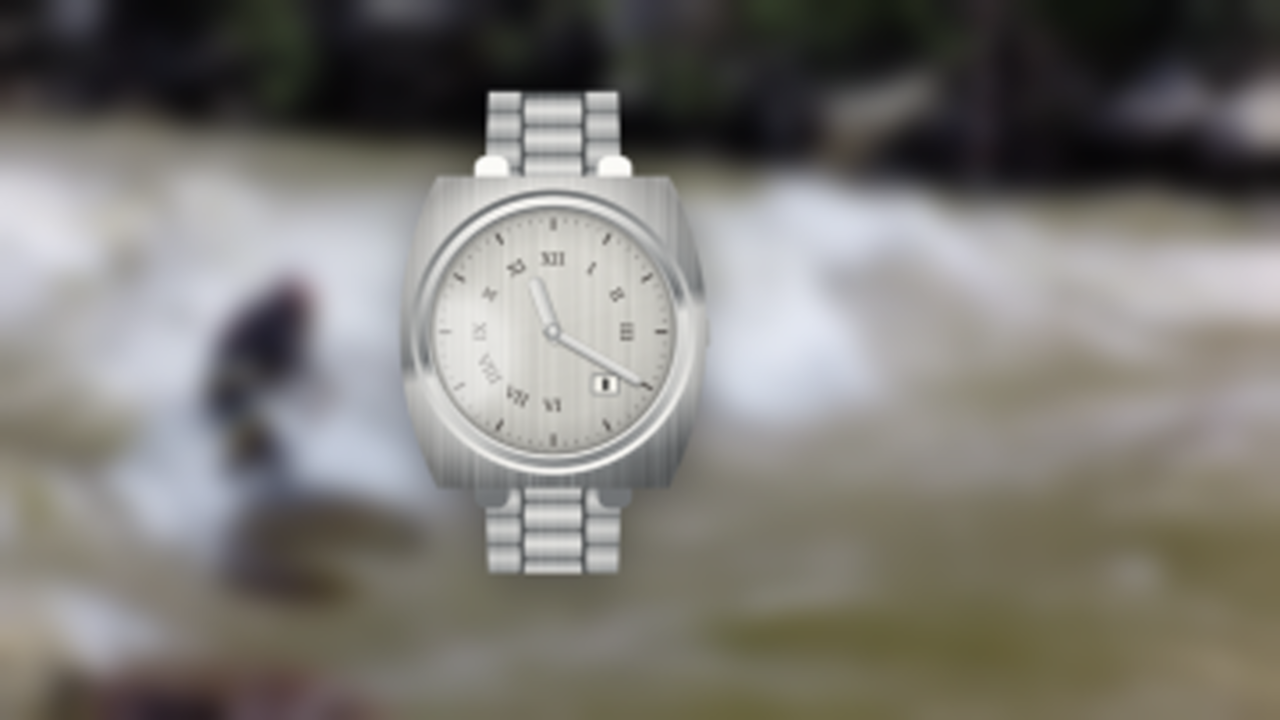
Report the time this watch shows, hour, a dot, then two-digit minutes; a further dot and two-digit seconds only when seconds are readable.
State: 11.20
